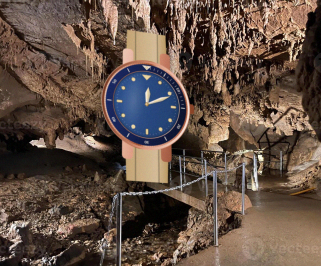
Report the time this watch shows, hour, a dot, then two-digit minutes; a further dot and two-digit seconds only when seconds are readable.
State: 12.11
